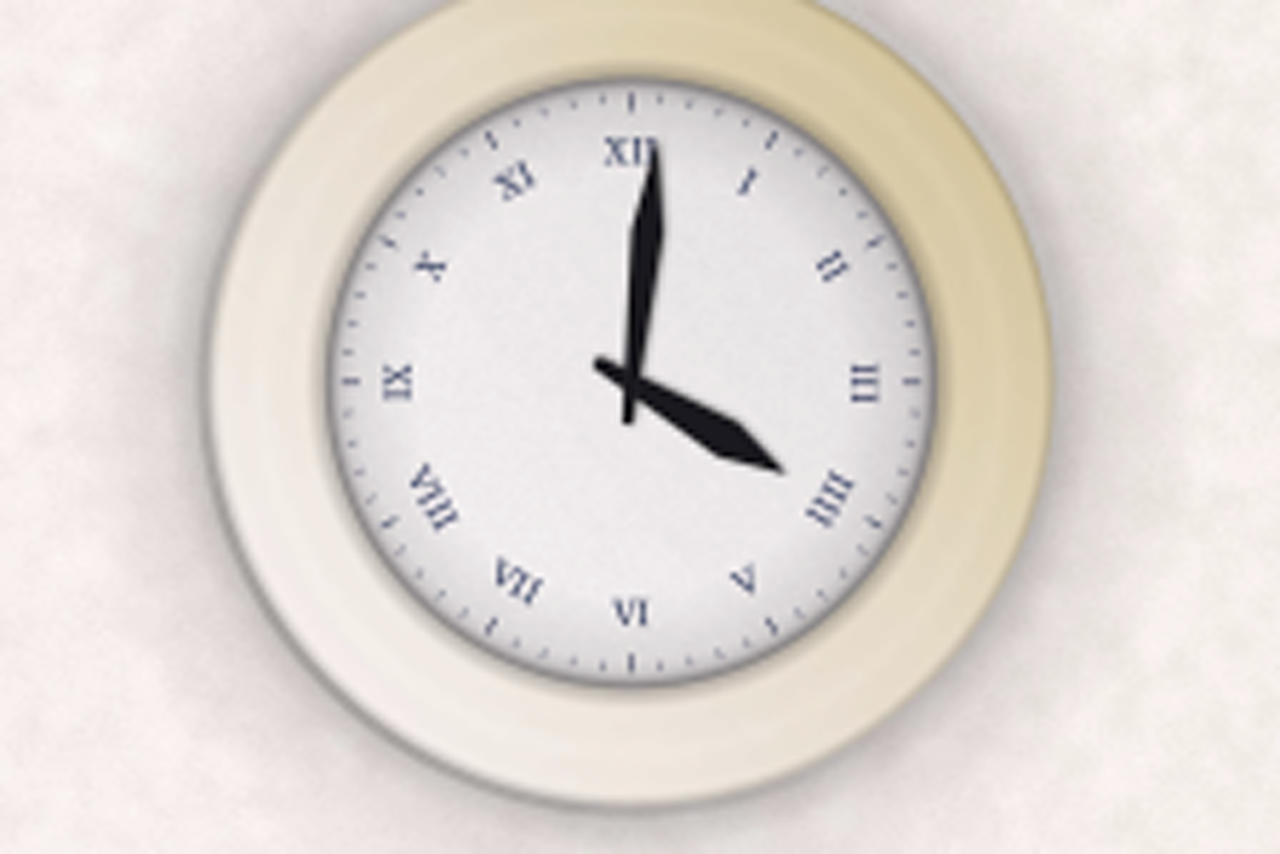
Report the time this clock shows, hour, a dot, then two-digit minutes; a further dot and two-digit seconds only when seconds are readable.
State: 4.01
